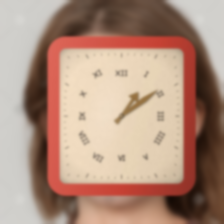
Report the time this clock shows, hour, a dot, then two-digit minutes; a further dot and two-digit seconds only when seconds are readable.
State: 1.09
